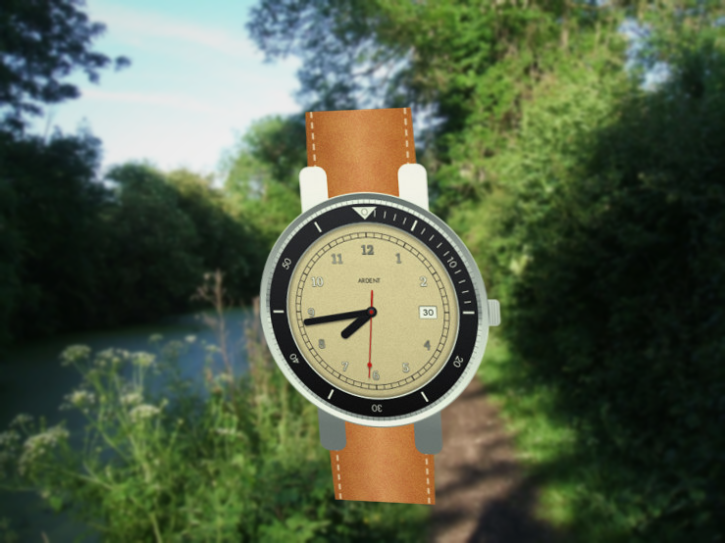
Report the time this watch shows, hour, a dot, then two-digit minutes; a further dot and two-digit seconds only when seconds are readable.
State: 7.43.31
